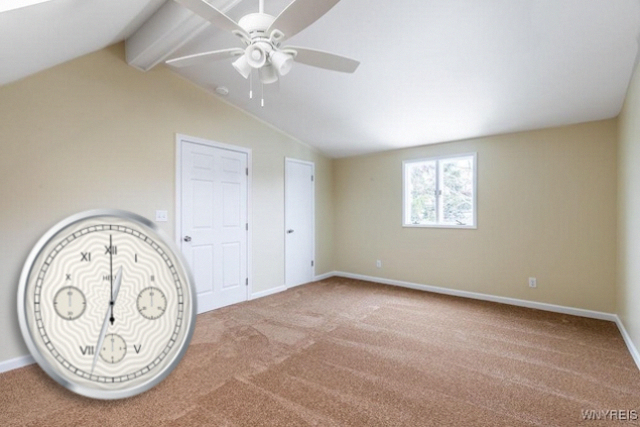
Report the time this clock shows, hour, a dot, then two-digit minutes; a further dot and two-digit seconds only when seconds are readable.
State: 12.33
